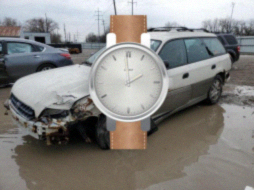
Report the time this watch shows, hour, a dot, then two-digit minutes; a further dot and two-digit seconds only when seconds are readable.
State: 1.59
